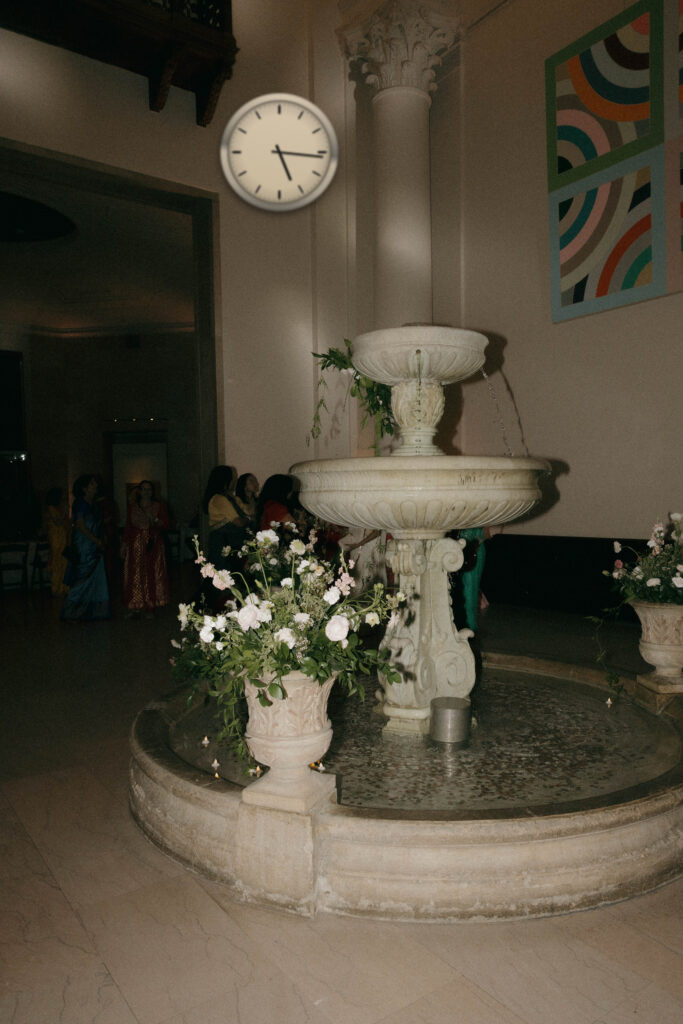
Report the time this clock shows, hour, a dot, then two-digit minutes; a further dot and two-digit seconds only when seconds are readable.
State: 5.16
